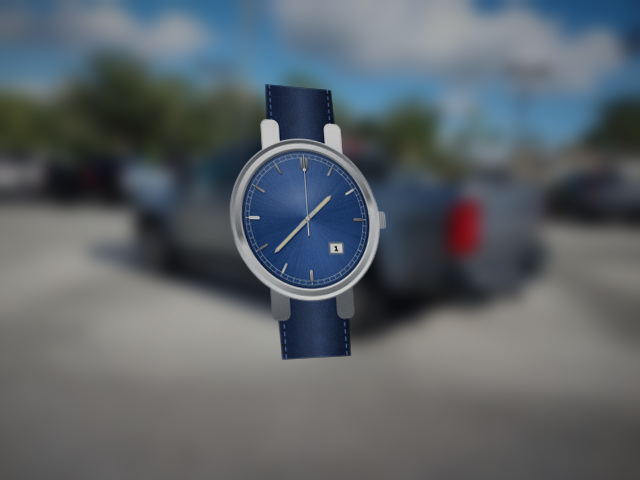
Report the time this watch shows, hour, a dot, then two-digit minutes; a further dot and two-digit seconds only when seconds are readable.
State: 1.38.00
